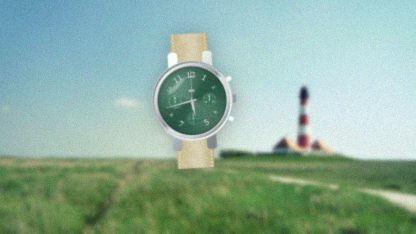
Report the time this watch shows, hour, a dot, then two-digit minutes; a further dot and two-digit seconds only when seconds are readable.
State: 5.43
